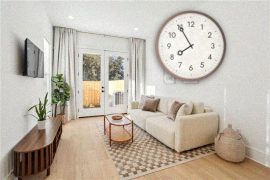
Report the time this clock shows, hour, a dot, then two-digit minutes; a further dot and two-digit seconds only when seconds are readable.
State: 7.55
